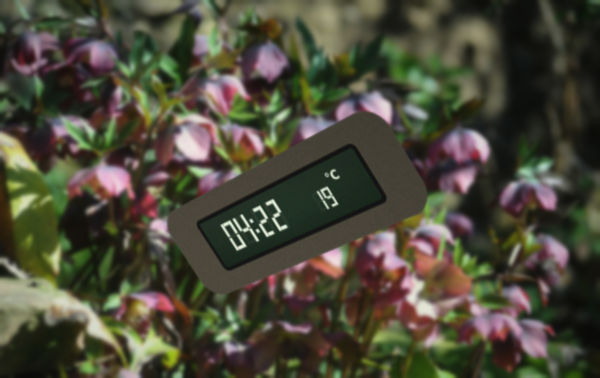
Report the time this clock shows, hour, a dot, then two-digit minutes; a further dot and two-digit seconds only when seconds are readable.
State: 4.22
